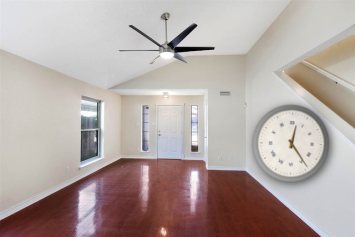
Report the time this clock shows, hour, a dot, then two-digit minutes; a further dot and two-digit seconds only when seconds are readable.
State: 12.24
